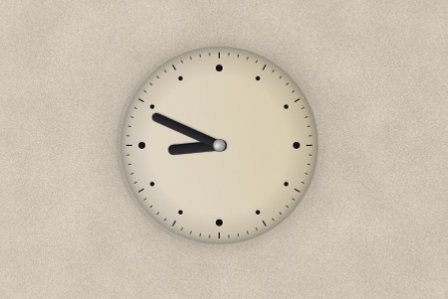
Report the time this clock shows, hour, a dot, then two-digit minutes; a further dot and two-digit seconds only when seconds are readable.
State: 8.49
